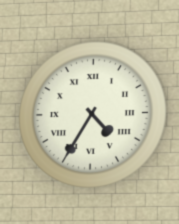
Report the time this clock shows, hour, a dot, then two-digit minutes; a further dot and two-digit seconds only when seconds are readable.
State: 4.35
